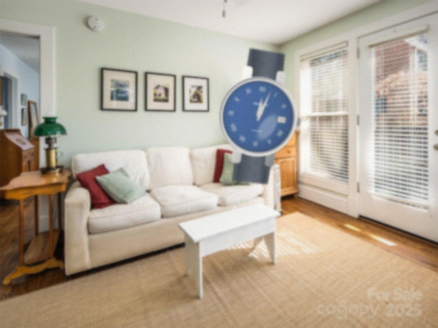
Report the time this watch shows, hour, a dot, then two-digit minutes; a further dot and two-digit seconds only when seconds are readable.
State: 12.03
